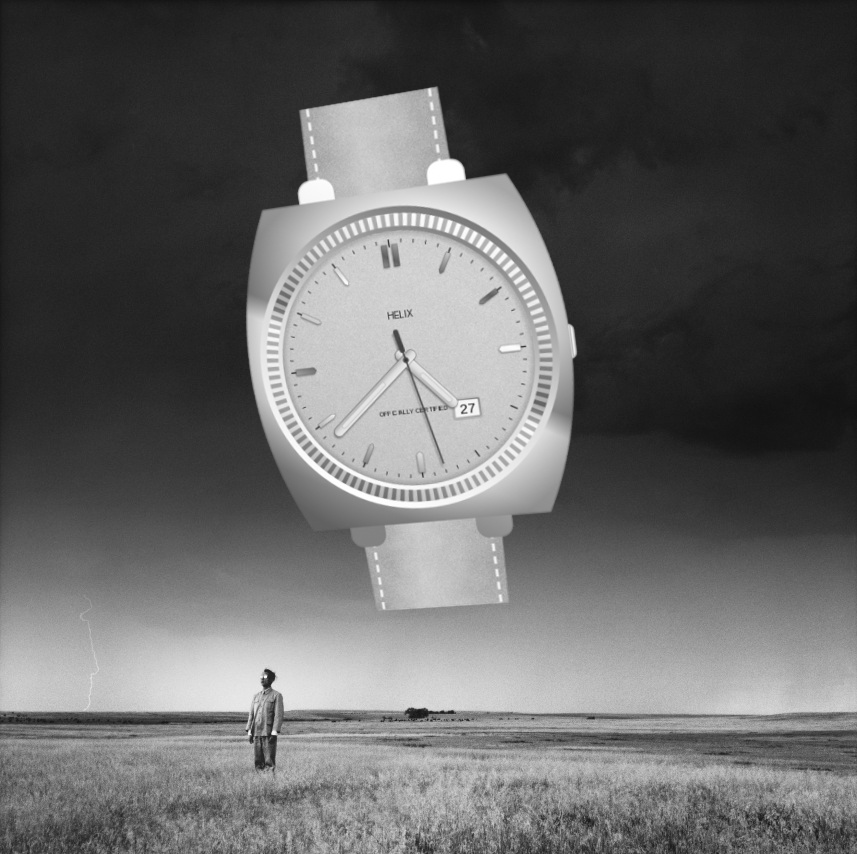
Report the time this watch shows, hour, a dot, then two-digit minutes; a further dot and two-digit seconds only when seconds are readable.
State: 4.38.28
